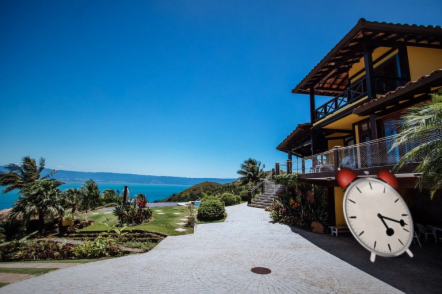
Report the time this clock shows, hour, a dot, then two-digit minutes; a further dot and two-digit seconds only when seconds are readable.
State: 5.18
